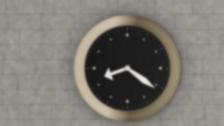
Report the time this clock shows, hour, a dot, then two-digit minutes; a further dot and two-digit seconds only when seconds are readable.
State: 8.21
